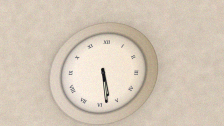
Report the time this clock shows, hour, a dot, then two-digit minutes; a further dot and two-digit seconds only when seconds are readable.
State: 5.28
